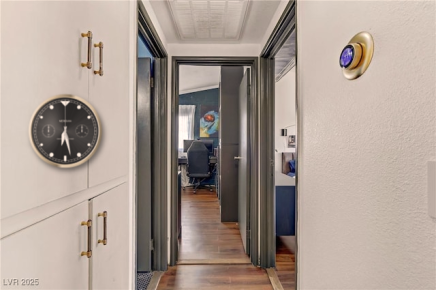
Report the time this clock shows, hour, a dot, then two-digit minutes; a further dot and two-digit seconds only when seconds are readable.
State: 6.28
